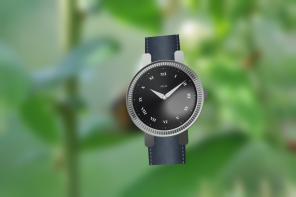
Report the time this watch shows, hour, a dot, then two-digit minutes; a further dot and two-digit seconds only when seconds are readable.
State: 10.09
